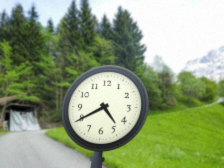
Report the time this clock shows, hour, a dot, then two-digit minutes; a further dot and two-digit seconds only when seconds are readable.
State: 4.40
